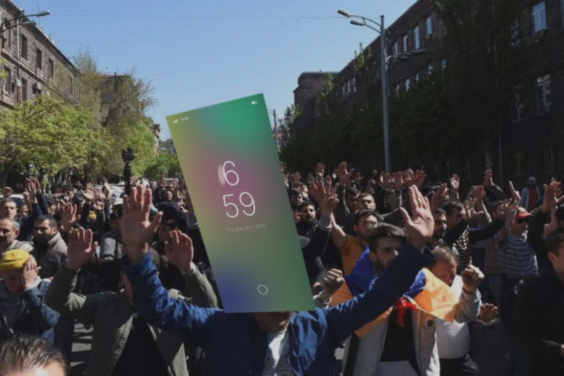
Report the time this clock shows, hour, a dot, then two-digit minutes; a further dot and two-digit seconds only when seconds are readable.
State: 6.59
